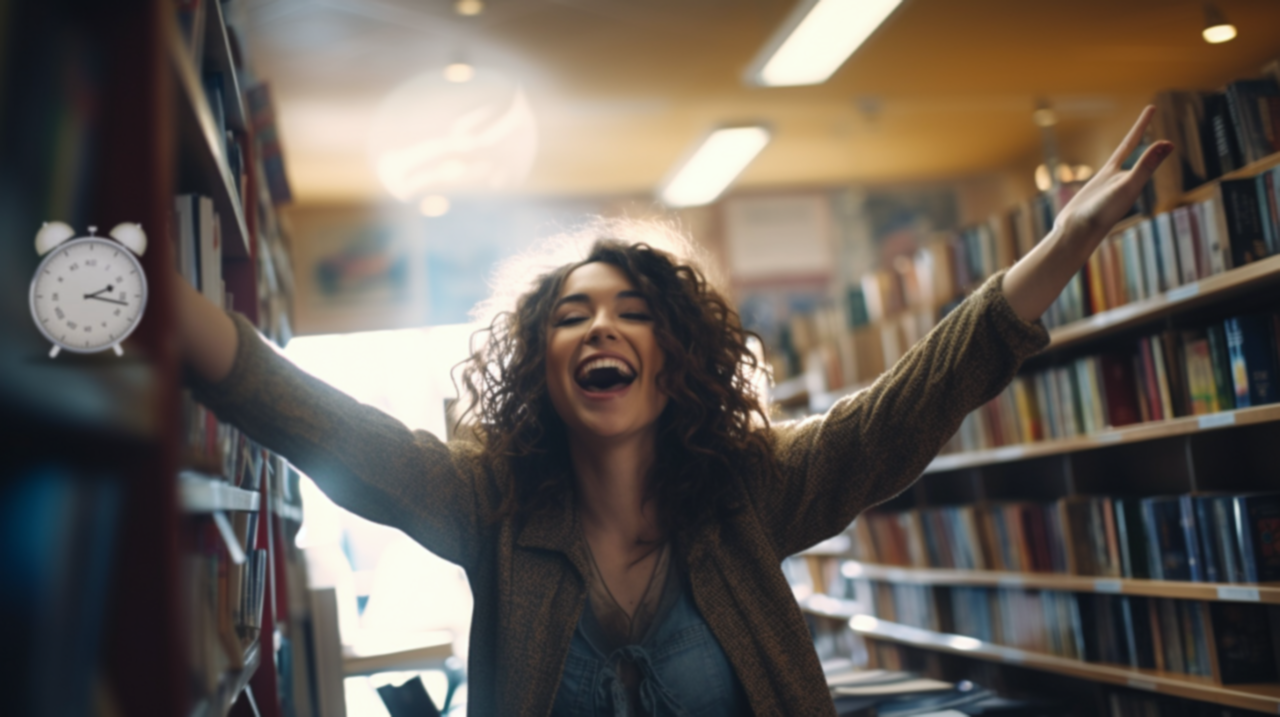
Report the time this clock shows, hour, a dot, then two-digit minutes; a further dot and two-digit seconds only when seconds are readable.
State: 2.17
